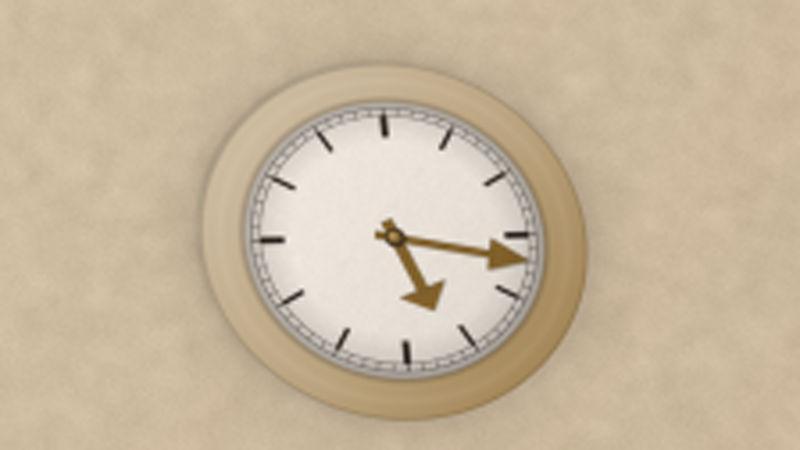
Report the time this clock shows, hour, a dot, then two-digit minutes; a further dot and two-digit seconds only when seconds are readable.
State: 5.17
